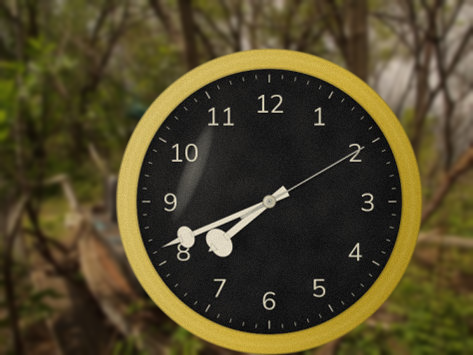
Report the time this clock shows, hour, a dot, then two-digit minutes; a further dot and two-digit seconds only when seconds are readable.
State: 7.41.10
